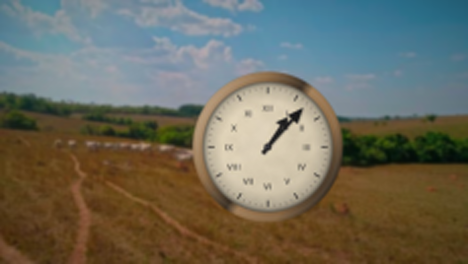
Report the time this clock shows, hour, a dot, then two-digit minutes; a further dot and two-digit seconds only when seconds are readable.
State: 1.07
